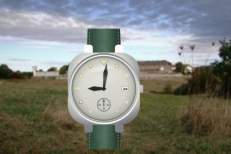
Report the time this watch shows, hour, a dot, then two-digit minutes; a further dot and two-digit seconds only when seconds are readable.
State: 9.01
